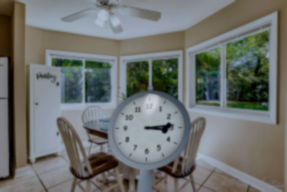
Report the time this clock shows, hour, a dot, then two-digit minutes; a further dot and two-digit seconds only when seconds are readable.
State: 3.14
